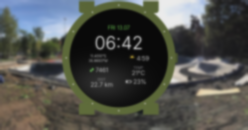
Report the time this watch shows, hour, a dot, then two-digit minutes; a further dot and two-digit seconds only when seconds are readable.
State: 6.42
